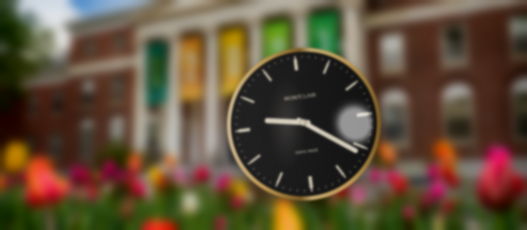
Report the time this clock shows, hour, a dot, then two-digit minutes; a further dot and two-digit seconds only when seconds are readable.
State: 9.21
